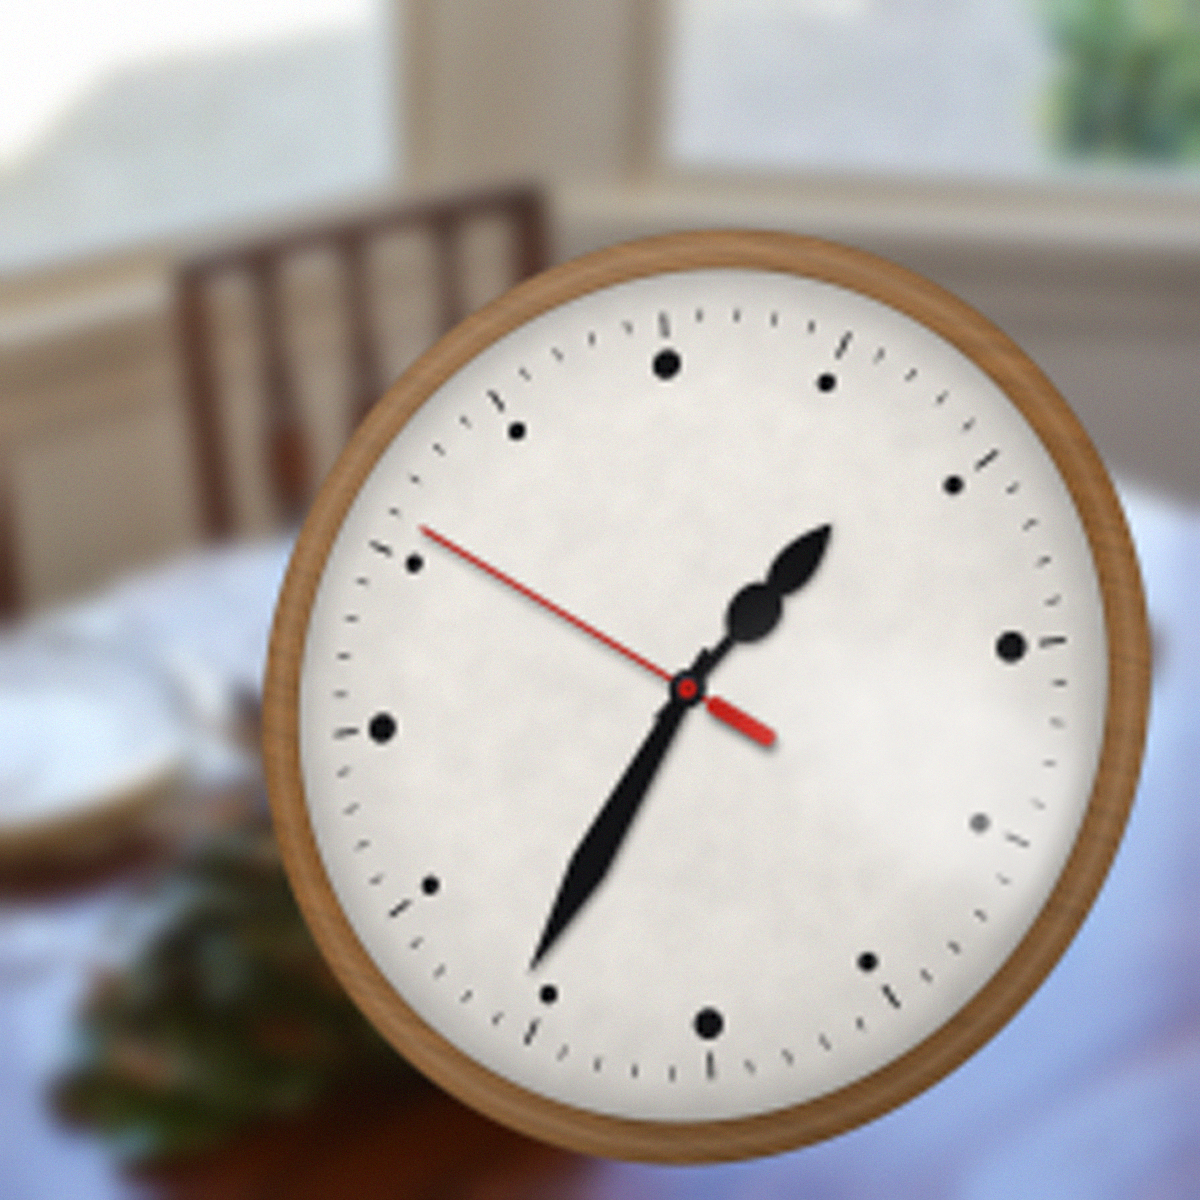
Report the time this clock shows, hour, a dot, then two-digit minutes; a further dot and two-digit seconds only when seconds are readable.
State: 1.35.51
